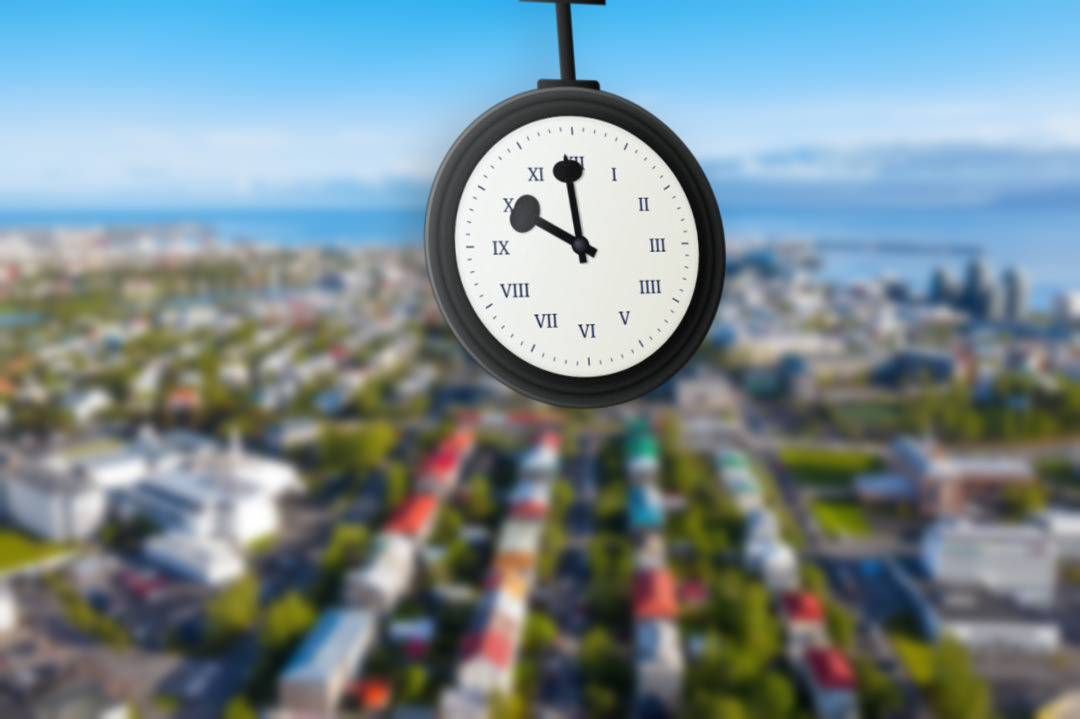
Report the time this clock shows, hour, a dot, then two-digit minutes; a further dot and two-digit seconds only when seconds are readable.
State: 9.59
